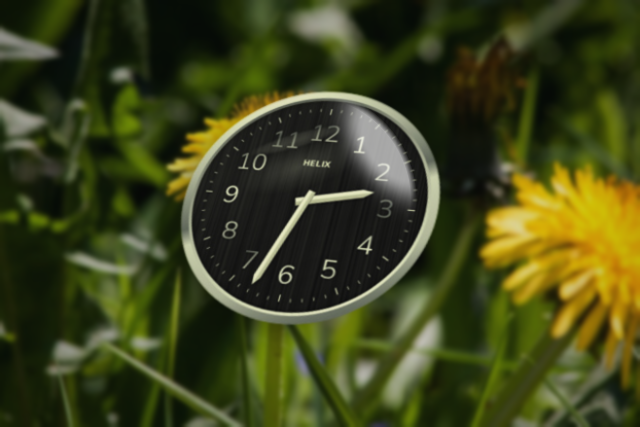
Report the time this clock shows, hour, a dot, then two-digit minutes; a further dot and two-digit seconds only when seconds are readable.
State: 2.33
